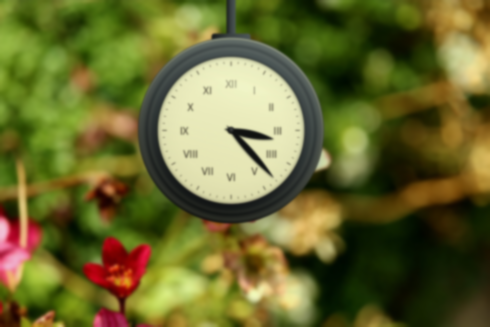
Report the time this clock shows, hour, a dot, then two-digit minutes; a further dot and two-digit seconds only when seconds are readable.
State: 3.23
